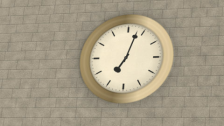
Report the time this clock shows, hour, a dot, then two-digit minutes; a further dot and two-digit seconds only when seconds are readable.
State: 7.03
